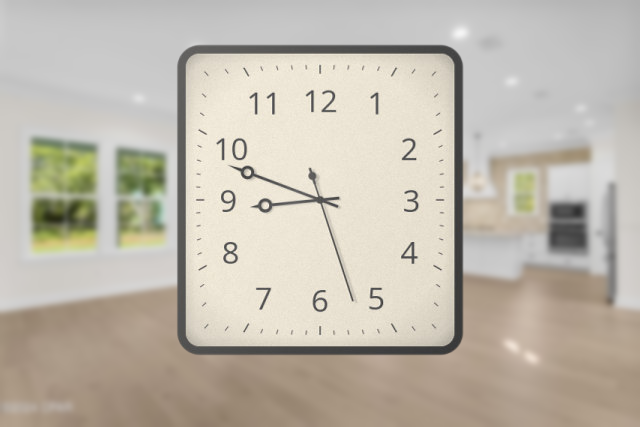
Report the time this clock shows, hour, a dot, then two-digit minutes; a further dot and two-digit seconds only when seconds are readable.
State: 8.48.27
